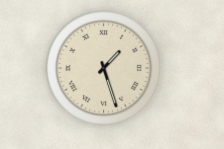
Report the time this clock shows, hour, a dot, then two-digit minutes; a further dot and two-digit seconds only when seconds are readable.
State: 1.27
